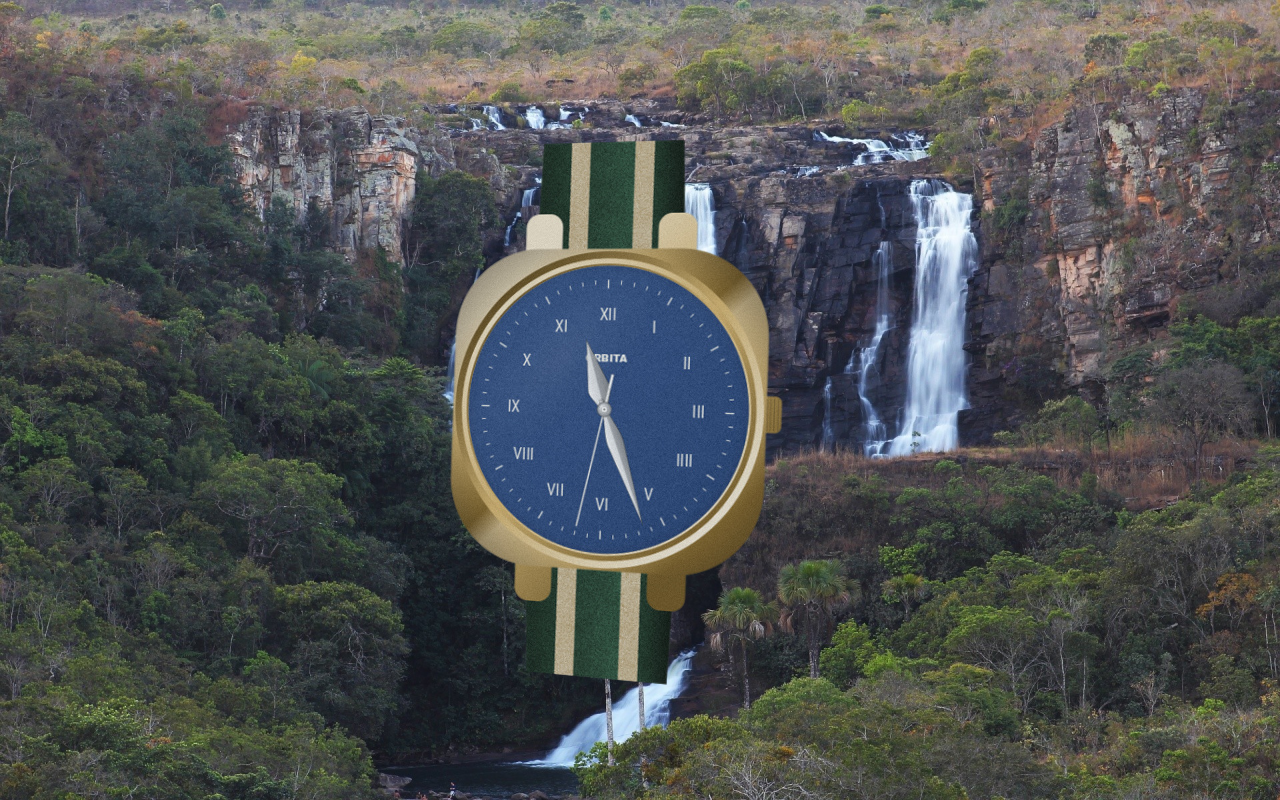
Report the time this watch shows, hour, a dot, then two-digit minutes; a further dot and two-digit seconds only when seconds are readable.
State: 11.26.32
